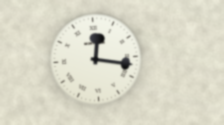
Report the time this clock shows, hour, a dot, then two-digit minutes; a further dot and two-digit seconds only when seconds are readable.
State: 12.17
